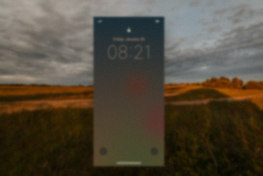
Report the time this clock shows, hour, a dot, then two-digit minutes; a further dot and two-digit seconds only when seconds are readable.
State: 8.21
